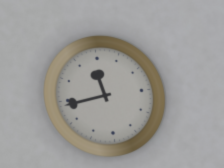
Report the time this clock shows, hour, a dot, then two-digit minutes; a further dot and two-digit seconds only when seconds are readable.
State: 11.44
